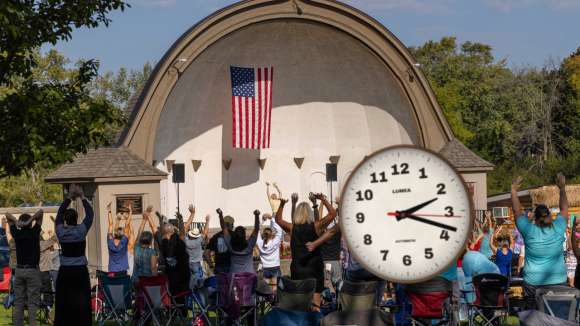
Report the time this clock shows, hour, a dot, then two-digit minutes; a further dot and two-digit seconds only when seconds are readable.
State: 2.18.16
